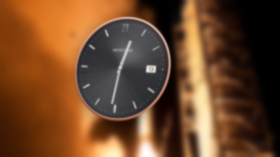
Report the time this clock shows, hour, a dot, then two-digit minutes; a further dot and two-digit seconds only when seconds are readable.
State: 12.31
